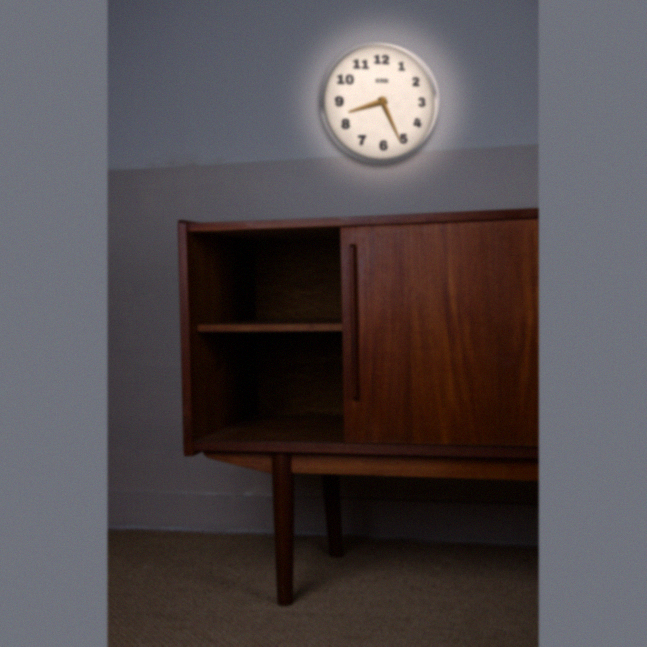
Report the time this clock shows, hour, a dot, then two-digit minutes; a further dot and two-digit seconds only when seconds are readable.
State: 8.26
